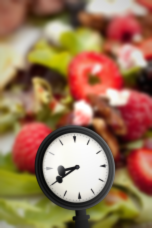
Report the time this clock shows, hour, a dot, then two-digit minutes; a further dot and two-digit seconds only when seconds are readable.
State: 8.40
